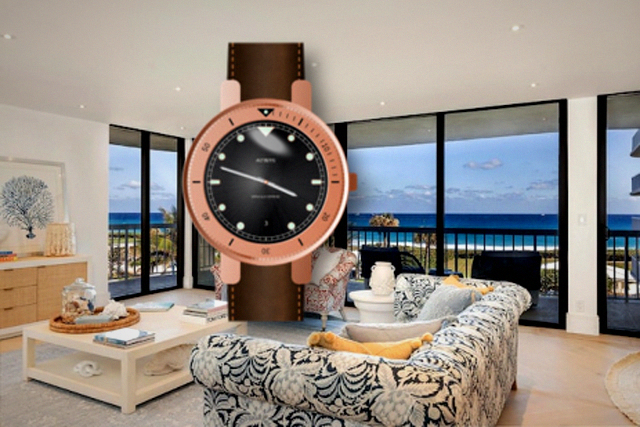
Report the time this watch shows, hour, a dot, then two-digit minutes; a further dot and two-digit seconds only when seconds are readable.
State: 3.48
